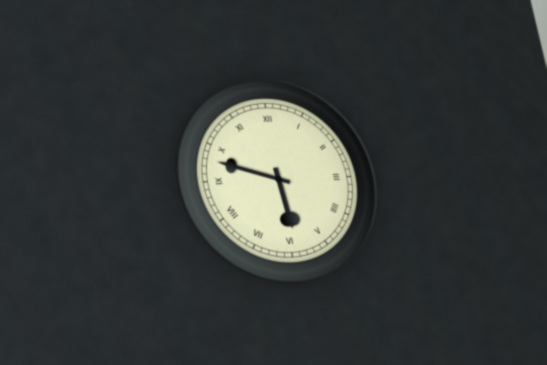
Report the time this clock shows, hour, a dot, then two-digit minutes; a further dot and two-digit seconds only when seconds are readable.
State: 5.48
